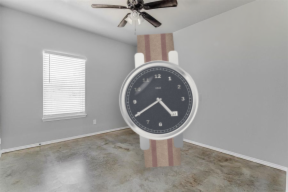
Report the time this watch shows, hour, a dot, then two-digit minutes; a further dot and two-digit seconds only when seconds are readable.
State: 4.40
